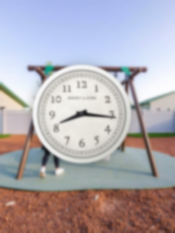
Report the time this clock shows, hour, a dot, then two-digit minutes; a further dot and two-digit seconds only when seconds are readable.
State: 8.16
